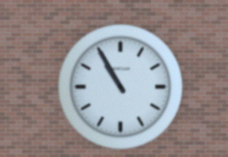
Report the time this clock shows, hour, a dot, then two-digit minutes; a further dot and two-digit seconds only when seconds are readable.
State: 10.55
